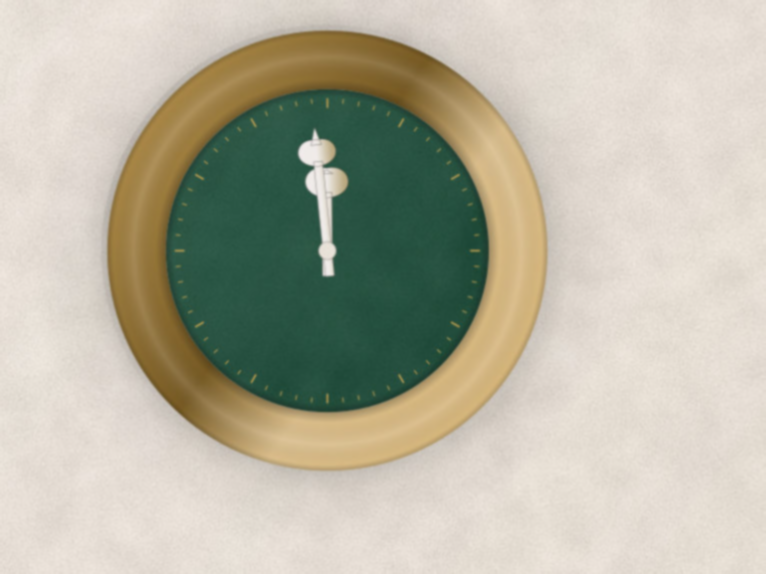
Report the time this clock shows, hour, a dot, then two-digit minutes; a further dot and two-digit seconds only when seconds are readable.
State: 11.59
